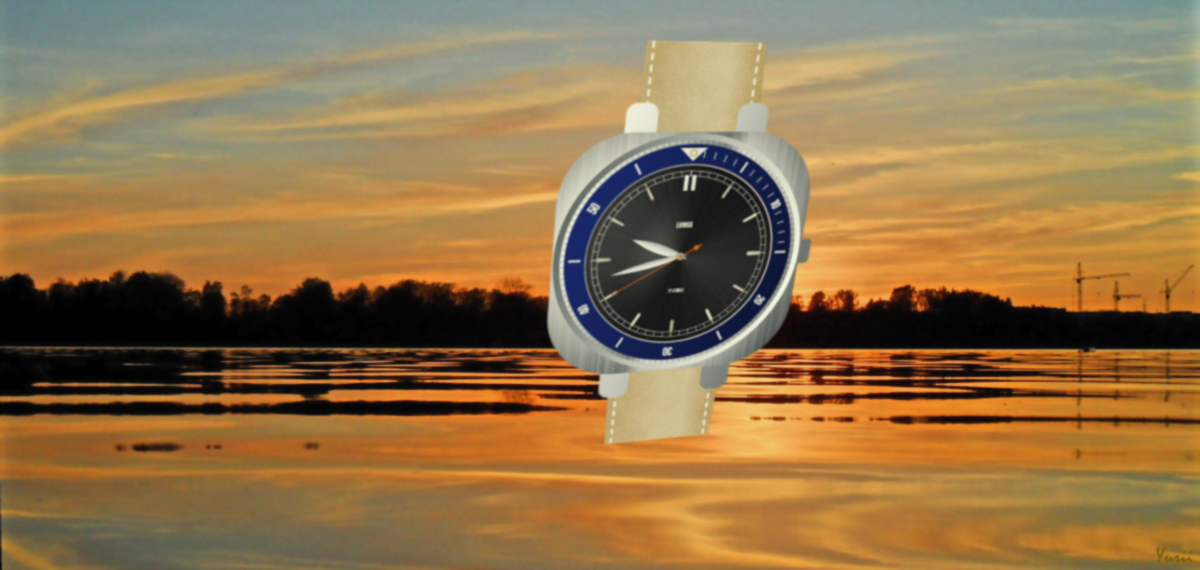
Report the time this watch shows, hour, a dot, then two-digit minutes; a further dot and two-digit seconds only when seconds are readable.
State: 9.42.40
